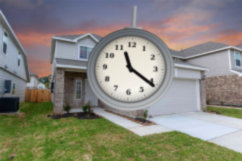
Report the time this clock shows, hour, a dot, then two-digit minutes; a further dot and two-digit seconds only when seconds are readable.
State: 11.21
